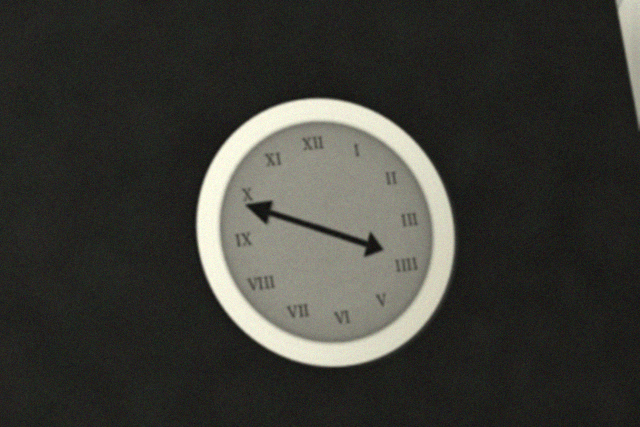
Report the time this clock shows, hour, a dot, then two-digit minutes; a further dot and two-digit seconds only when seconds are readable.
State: 3.49
